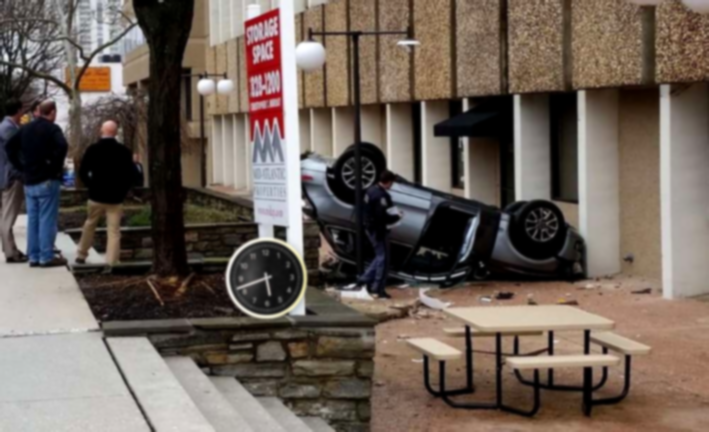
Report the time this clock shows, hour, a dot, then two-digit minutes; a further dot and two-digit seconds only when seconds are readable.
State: 5.42
